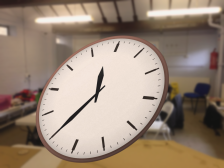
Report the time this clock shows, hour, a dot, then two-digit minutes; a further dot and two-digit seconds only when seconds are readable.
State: 11.35
